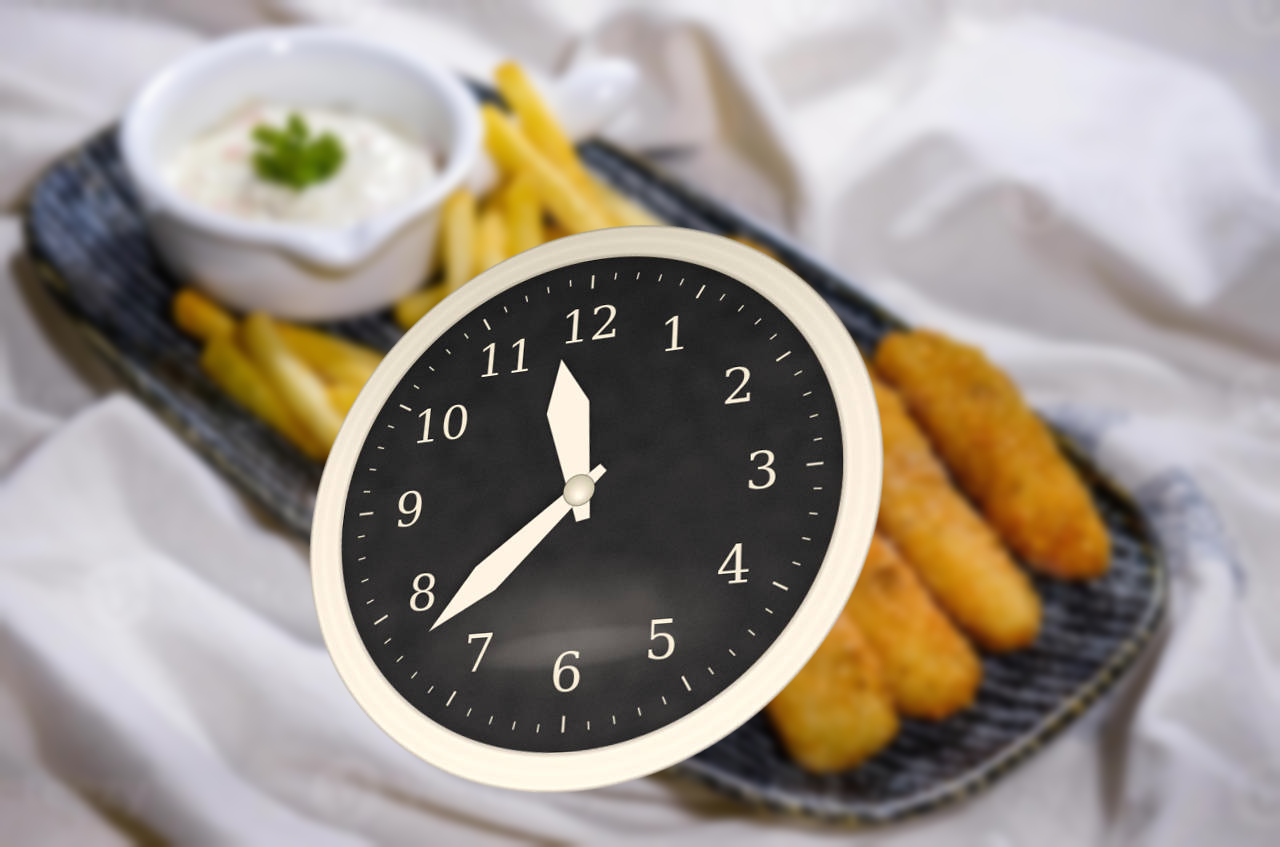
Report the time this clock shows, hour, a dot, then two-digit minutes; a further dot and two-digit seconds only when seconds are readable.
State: 11.38
